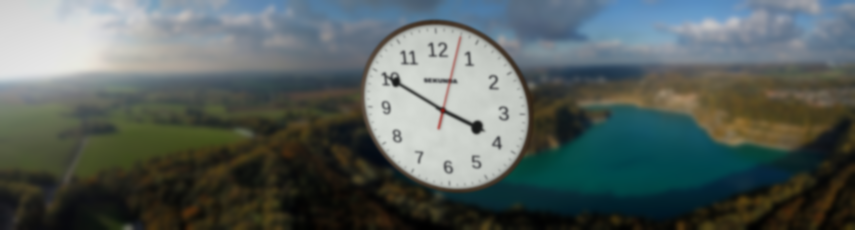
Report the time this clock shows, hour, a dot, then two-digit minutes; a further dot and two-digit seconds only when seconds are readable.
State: 3.50.03
